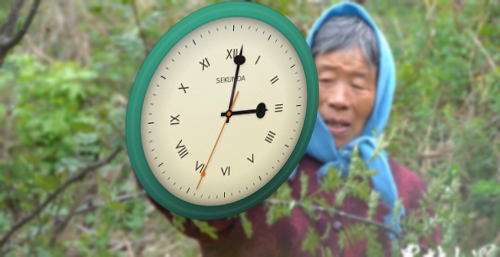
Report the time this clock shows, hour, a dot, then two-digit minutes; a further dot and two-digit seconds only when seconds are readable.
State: 3.01.34
